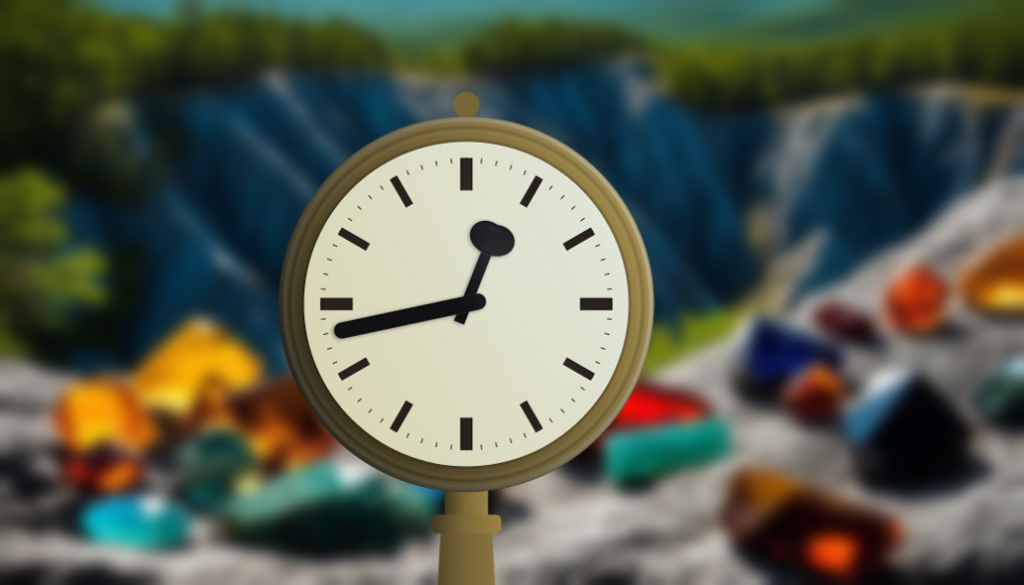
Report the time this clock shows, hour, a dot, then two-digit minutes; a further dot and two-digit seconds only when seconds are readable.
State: 12.43
